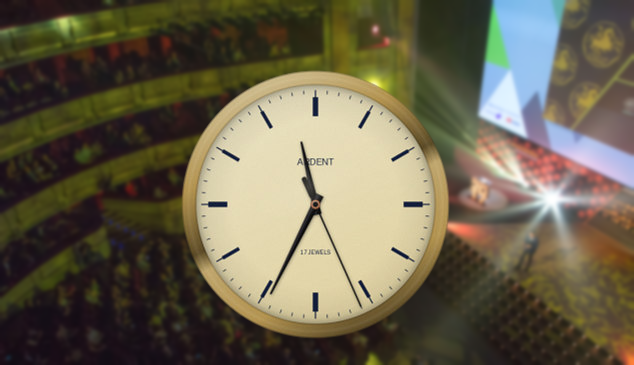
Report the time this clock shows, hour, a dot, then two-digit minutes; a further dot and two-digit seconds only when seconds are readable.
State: 11.34.26
